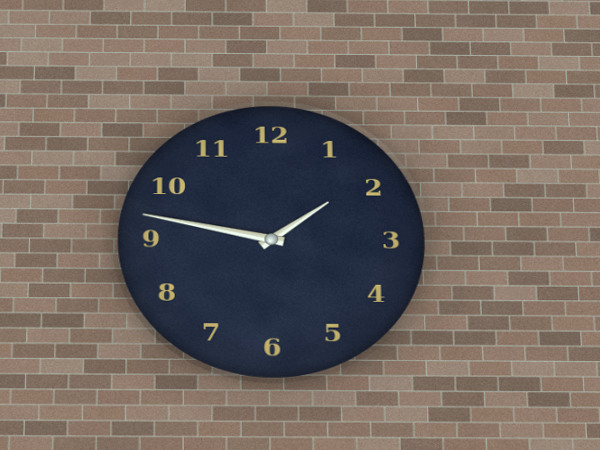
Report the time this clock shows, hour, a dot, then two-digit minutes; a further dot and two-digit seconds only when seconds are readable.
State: 1.47
